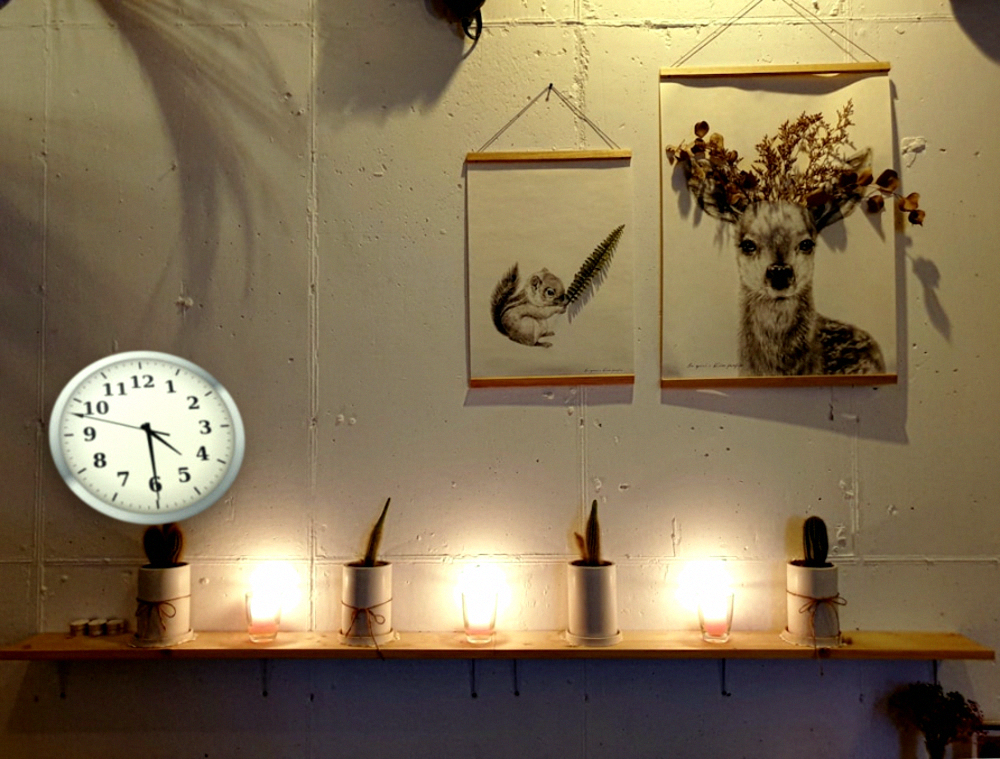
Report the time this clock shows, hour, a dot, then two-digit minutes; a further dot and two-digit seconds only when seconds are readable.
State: 4.29.48
